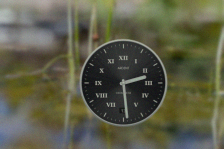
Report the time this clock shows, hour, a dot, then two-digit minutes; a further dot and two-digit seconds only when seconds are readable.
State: 2.29
